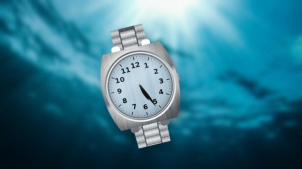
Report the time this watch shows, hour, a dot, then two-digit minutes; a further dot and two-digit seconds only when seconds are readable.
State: 5.26
